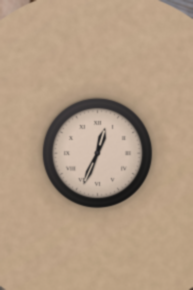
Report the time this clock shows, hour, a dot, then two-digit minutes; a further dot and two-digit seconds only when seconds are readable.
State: 12.34
